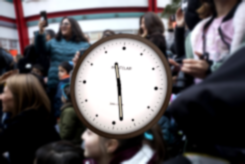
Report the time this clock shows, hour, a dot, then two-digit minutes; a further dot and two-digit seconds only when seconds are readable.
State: 11.28
